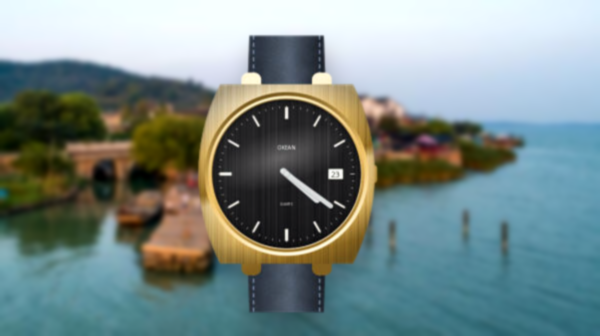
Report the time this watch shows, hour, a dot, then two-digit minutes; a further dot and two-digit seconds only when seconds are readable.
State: 4.21
